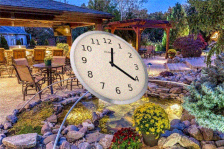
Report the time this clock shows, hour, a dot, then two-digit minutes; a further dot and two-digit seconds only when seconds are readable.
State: 12.21
